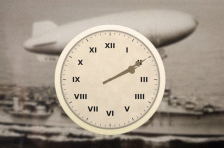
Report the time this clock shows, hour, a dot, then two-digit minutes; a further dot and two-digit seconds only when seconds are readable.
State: 2.10
